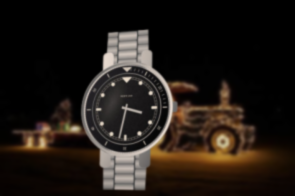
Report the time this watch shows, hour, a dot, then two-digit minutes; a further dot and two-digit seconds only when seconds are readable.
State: 3.32
